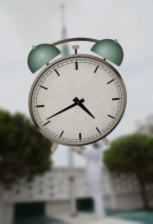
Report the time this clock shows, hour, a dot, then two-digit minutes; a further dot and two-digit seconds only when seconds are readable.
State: 4.41
